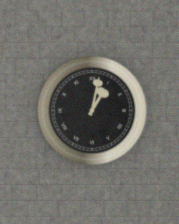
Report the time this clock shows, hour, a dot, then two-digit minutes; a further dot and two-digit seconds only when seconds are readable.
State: 1.02
